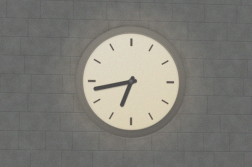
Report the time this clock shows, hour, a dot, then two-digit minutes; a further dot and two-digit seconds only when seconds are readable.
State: 6.43
